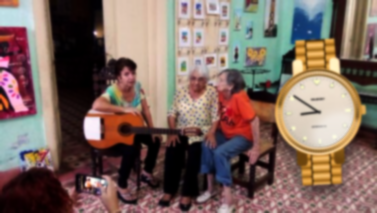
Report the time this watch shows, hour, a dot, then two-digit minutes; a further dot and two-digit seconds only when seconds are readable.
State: 8.51
